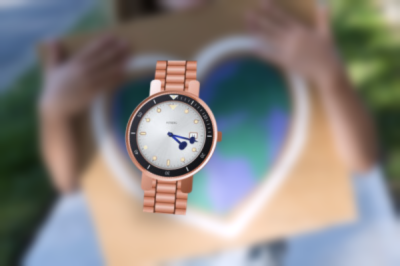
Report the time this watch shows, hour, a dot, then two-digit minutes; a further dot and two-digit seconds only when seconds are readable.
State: 4.17
